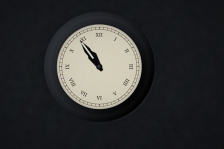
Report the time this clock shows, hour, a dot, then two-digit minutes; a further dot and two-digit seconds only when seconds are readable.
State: 10.54
